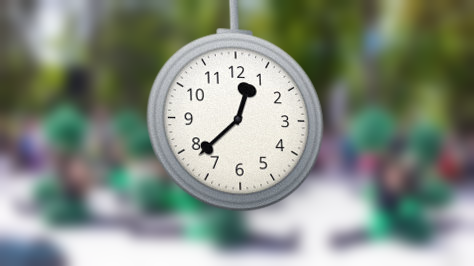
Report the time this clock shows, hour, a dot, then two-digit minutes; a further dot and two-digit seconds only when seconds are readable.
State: 12.38
